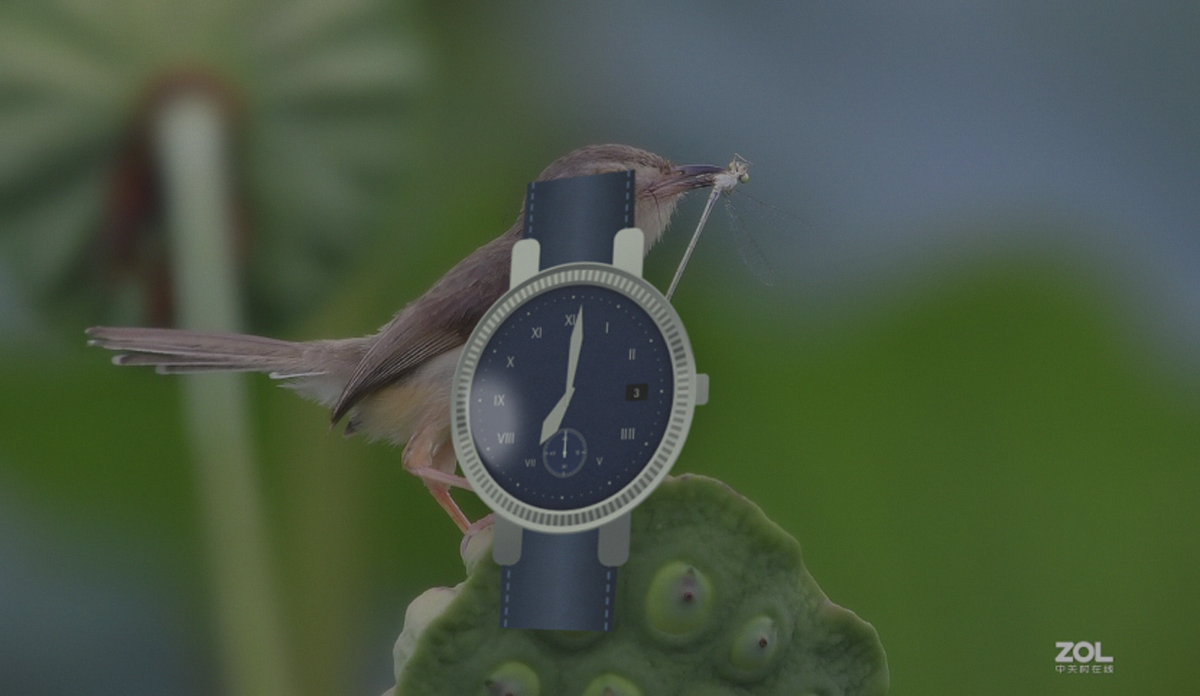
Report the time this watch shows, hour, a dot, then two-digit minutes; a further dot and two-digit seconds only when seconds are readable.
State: 7.01
